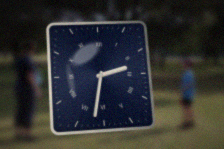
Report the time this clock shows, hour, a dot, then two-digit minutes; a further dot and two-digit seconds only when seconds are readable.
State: 2.32
